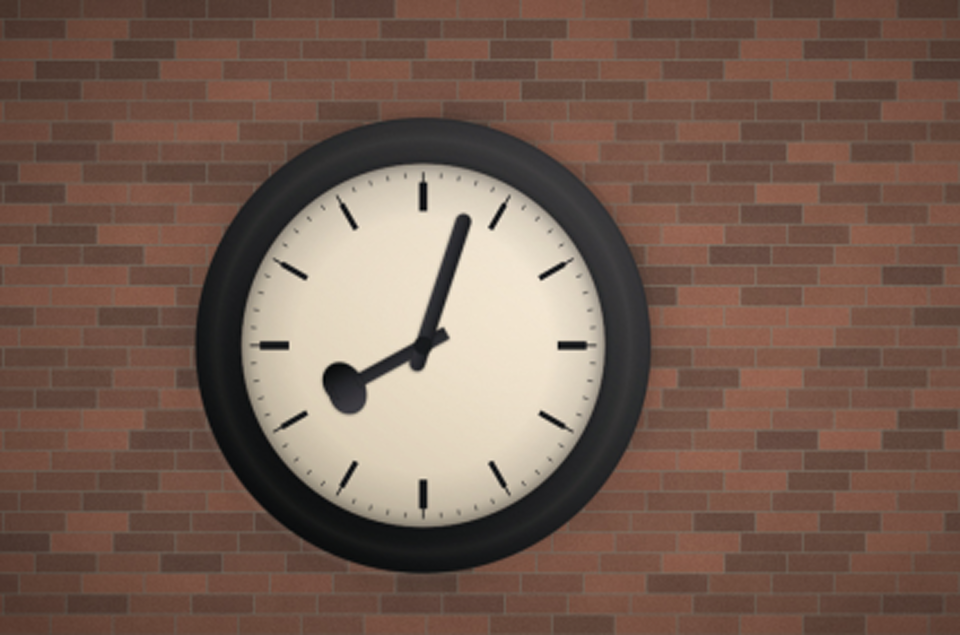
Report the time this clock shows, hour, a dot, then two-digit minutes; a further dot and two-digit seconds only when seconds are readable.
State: 8.03
